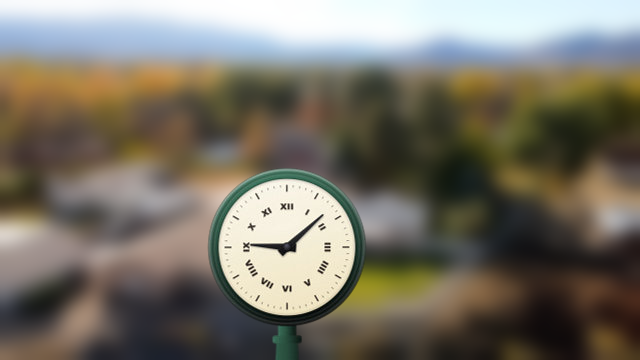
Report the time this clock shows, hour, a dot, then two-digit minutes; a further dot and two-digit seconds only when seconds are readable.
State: 9.08
